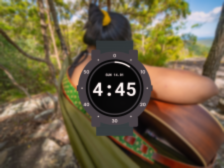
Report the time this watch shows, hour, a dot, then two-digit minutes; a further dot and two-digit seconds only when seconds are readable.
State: 4.45
